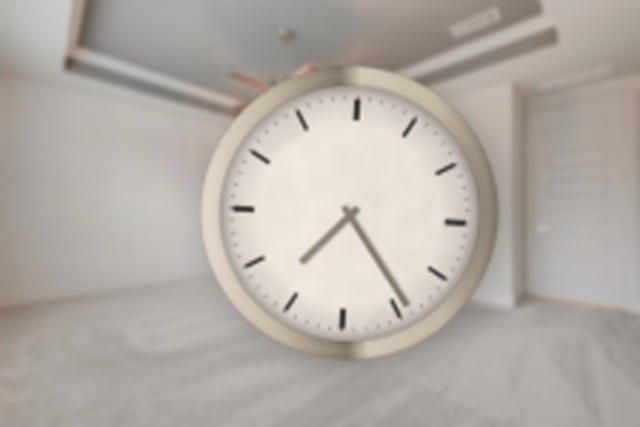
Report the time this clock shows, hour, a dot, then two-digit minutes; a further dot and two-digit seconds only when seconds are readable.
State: 7.24
